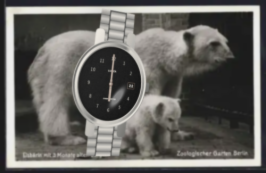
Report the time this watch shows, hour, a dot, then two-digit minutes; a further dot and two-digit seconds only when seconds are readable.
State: 6.00
